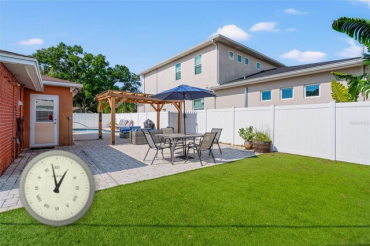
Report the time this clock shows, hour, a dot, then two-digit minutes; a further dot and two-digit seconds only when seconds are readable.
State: 12.58
